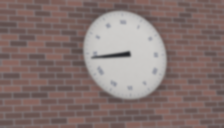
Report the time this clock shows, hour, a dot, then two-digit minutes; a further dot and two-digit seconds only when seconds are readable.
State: 8.44
